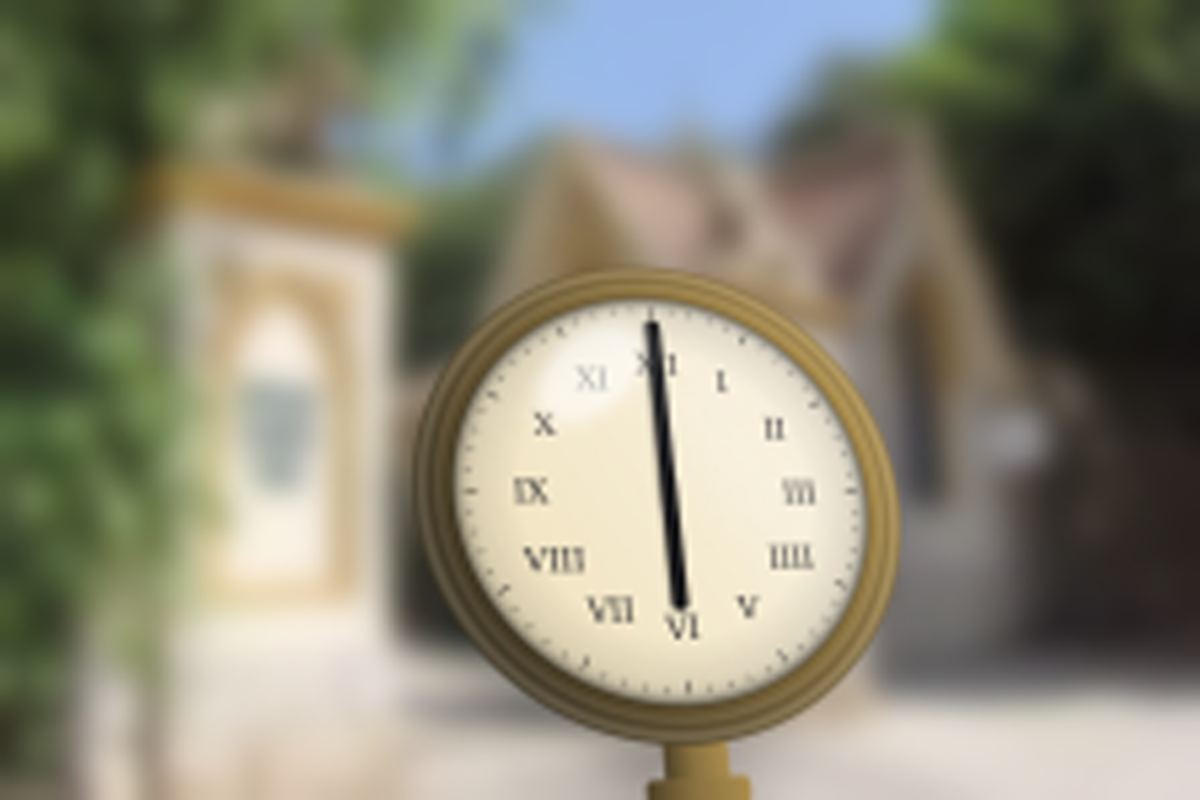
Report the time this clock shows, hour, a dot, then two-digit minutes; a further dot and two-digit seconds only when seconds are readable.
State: 6.00
